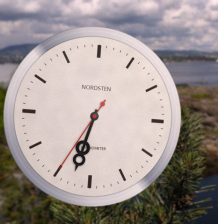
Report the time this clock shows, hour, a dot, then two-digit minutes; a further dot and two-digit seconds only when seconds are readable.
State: 6.32.35
